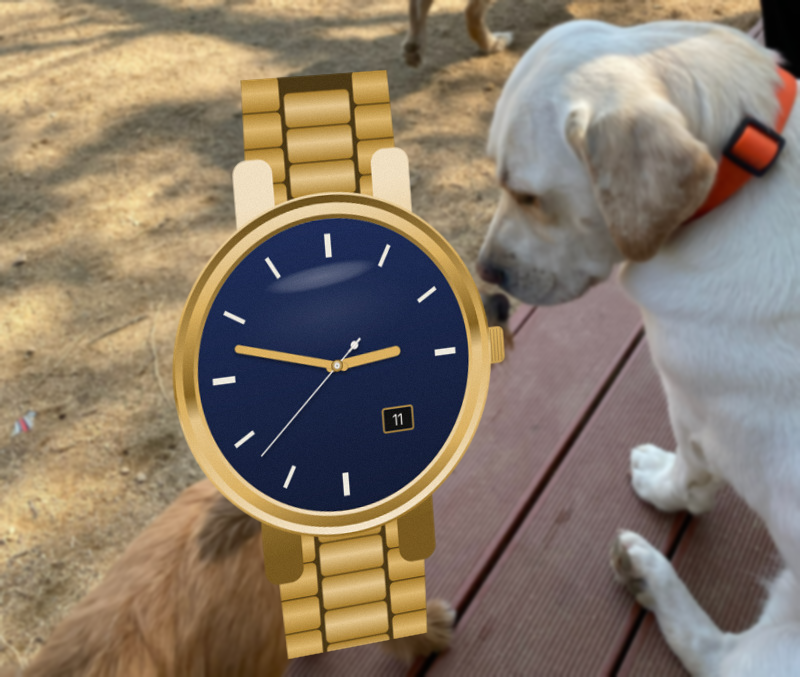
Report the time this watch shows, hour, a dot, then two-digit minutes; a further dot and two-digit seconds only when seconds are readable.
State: 2.47.38
